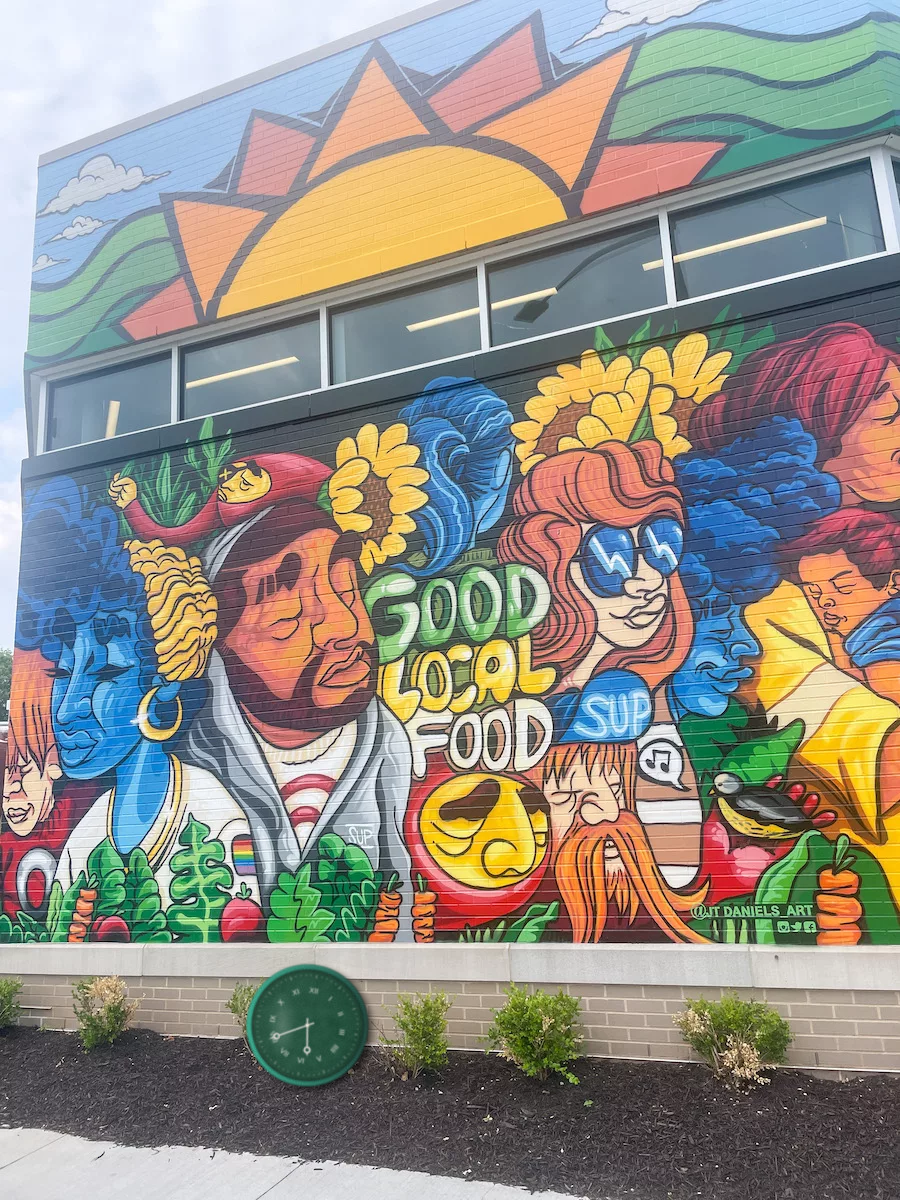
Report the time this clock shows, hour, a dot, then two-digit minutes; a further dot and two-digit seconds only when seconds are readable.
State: 5.40
